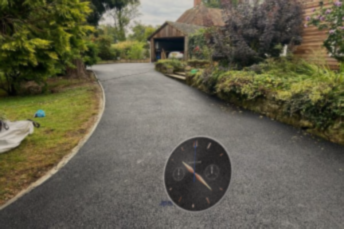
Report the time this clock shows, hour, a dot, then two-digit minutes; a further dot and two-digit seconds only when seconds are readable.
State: 10.22
